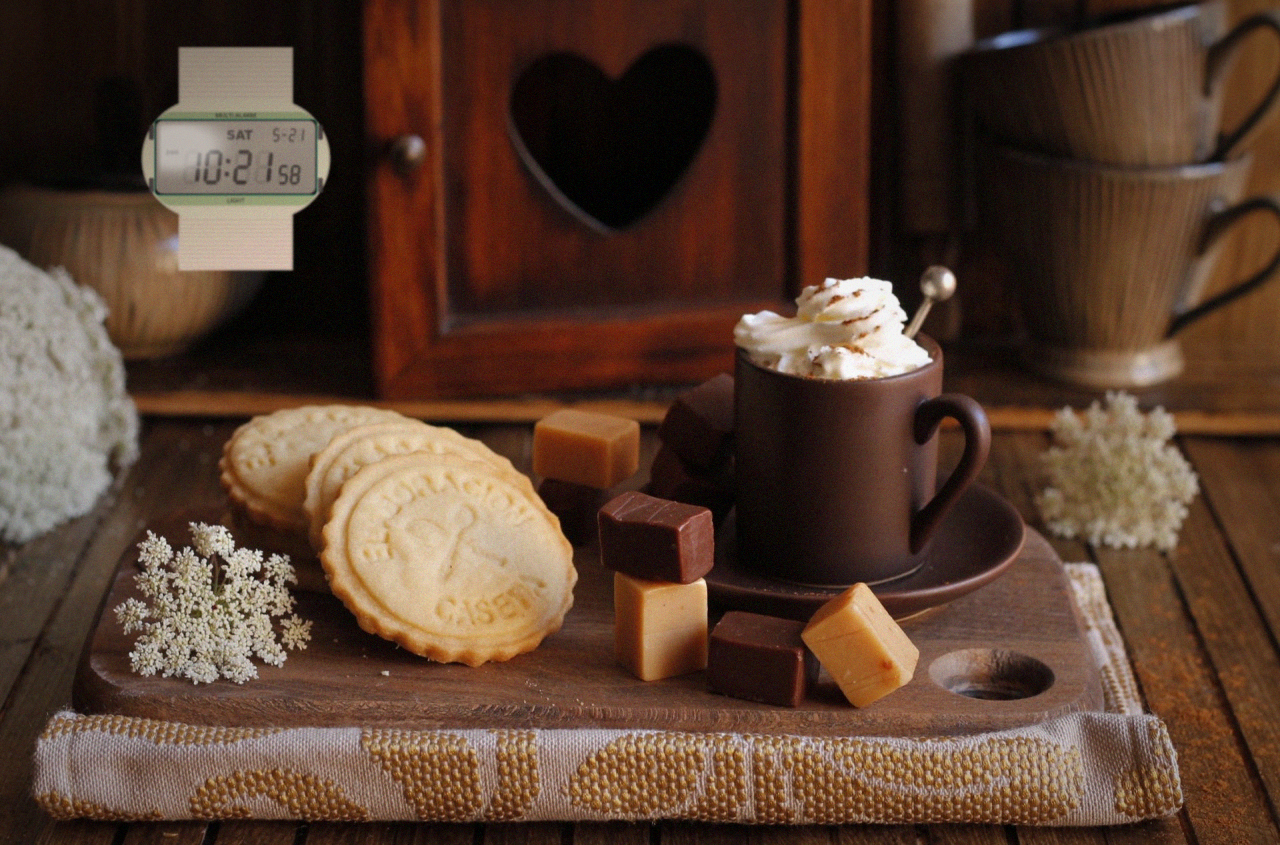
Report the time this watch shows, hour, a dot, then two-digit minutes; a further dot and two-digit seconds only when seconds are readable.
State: 10.21.58
